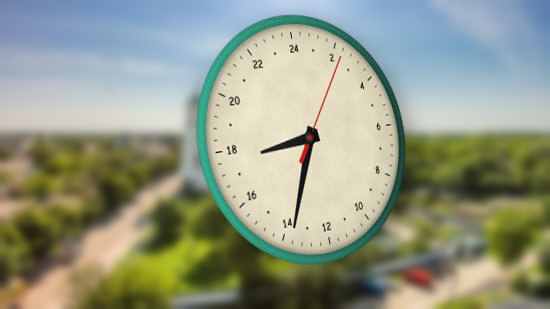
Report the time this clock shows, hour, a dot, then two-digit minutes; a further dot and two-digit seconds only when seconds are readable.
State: 17.34.06
